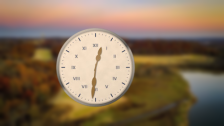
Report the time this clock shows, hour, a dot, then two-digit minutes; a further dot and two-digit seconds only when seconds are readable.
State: 12.31
